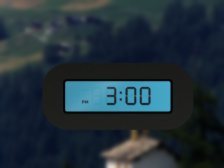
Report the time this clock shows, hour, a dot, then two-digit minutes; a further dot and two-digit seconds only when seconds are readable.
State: 3.00
